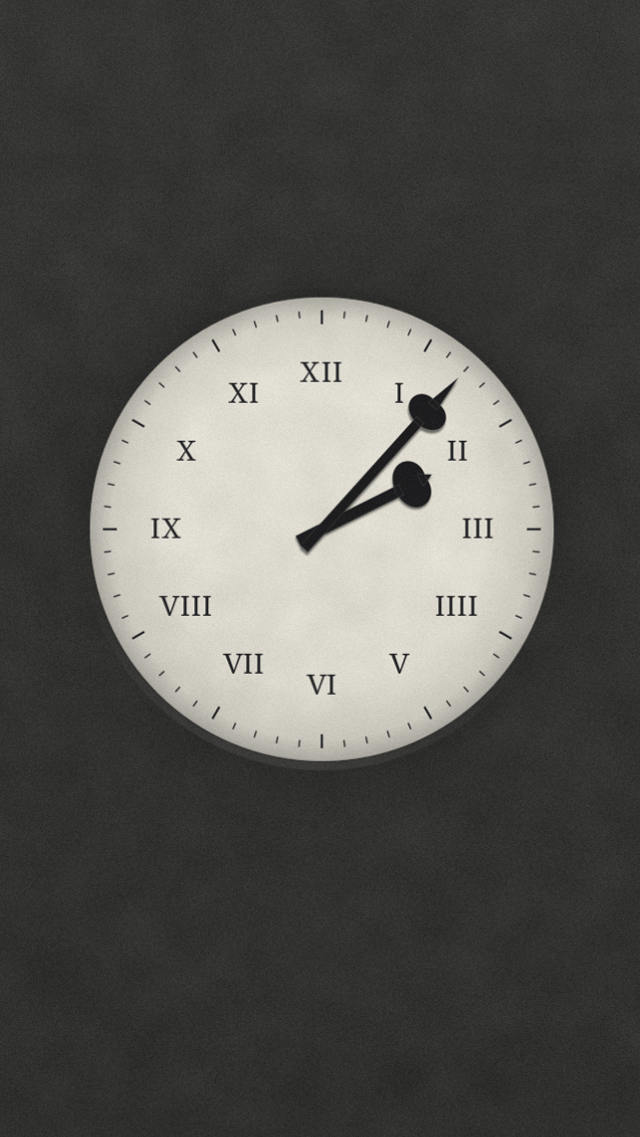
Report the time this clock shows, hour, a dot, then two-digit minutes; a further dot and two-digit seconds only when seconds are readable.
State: 2.07
